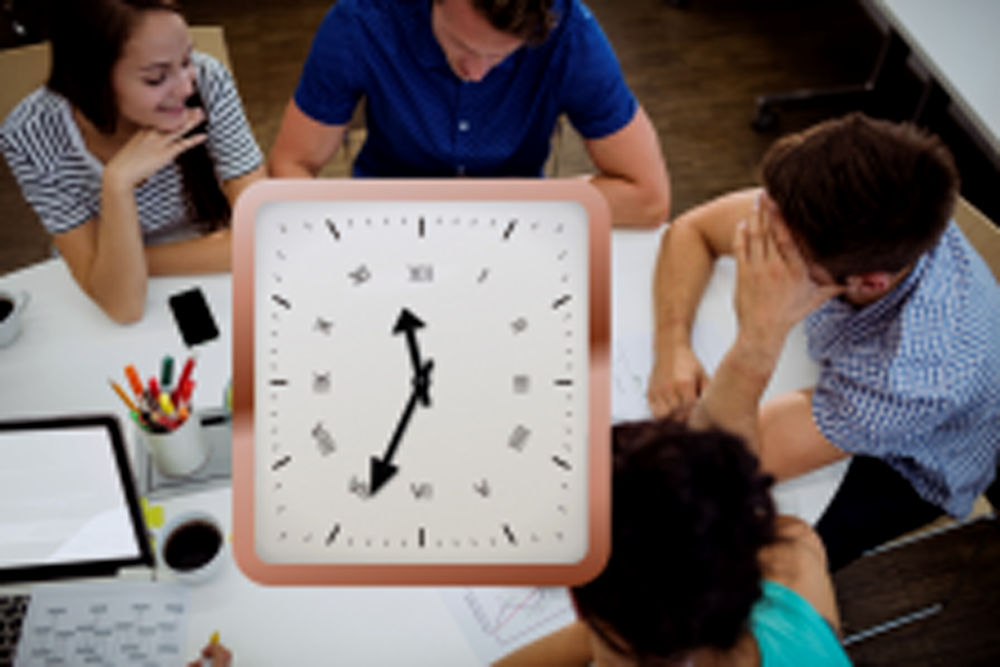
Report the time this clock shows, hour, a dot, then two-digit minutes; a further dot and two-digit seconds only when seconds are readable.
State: 11.34
